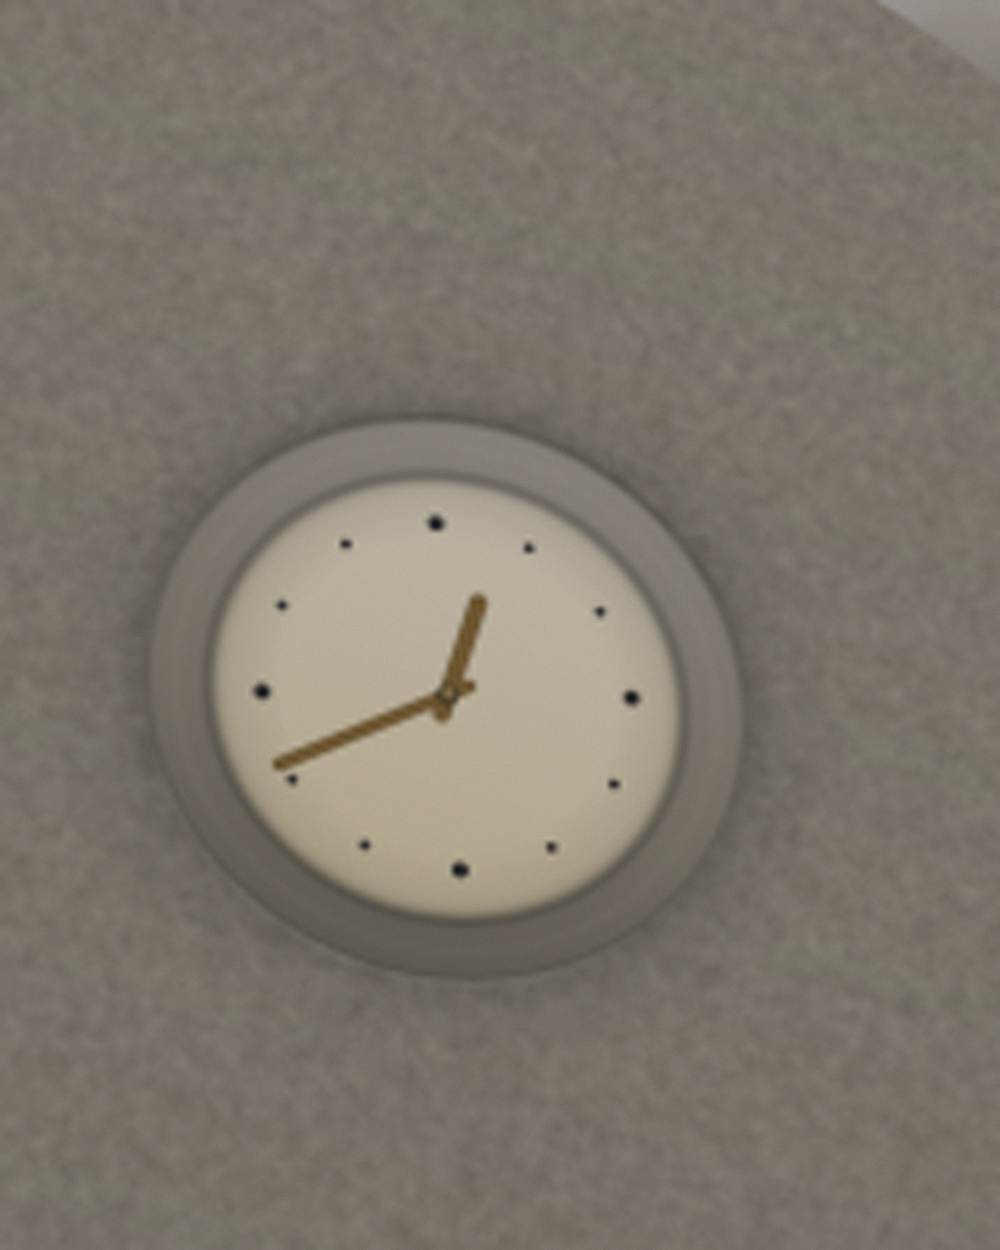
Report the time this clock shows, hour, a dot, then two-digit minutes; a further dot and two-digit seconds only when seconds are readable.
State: 12.41
